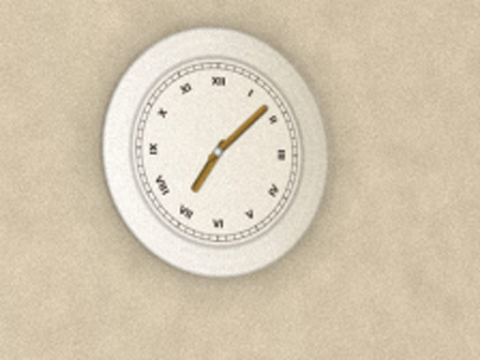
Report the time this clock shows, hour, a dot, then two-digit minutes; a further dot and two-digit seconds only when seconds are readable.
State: 7.08
